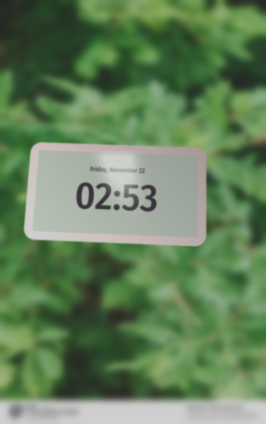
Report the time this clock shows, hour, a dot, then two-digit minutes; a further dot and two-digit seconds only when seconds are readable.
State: 2.53
